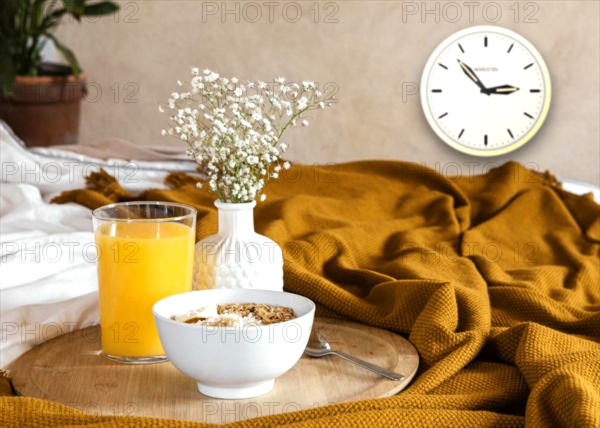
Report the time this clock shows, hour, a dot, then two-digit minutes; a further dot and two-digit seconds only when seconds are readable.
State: 2.53
